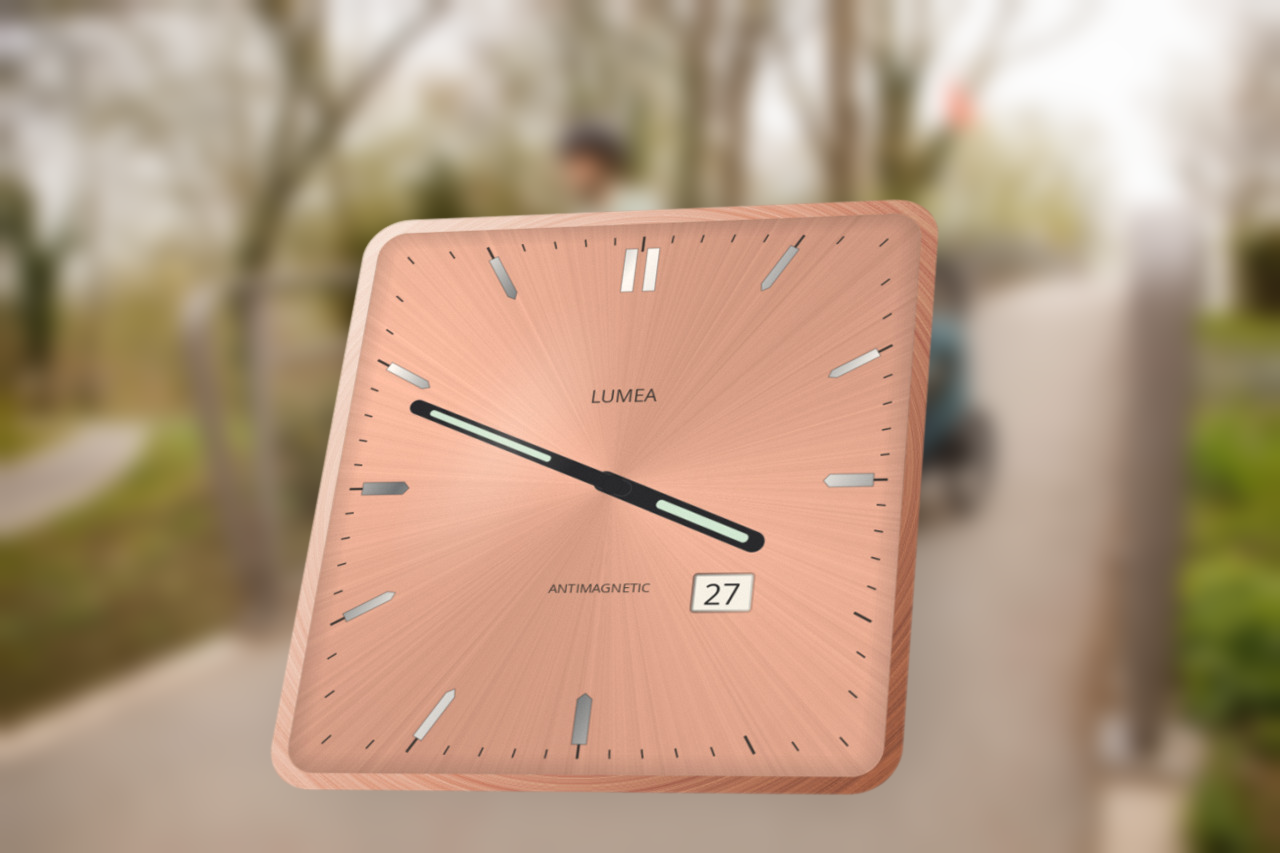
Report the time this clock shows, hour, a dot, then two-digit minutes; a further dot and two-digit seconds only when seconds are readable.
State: 3.49
